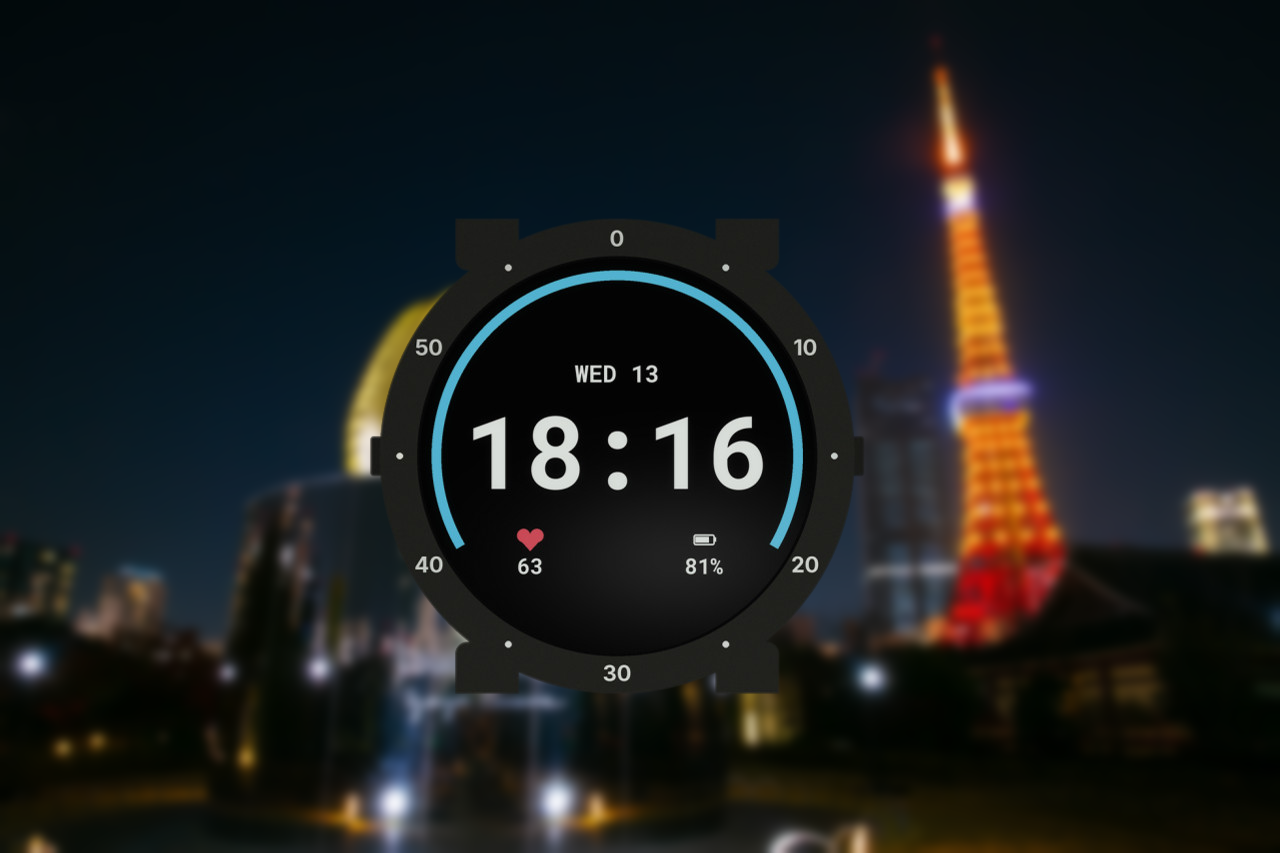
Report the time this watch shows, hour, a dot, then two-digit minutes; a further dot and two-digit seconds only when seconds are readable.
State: 18.16
